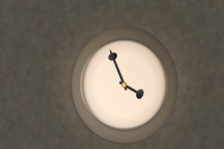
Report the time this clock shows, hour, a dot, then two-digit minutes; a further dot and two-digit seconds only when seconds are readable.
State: 3.56
